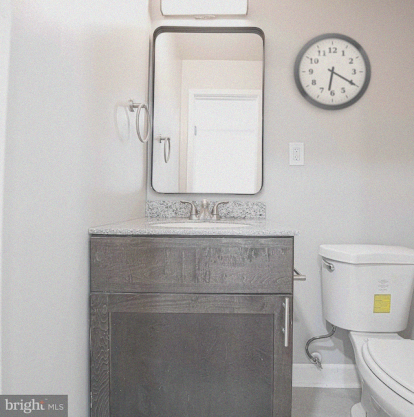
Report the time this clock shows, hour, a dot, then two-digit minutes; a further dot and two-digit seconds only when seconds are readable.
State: 6.20
